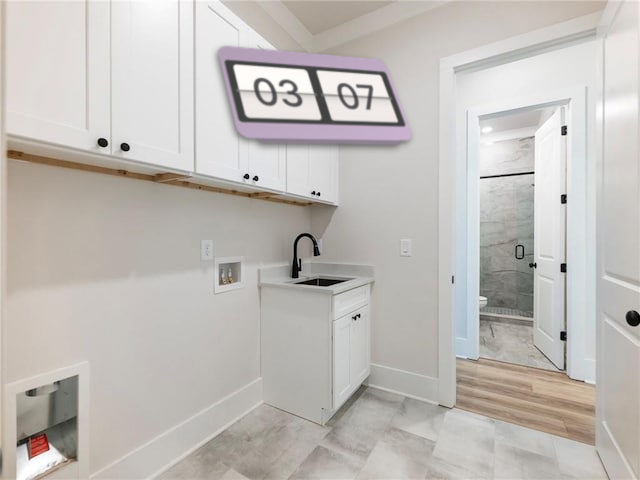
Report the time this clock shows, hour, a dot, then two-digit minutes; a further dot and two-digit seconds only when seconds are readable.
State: 3.07
